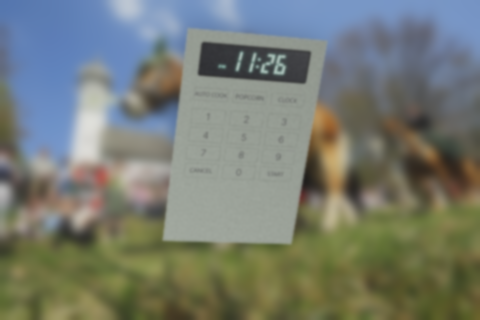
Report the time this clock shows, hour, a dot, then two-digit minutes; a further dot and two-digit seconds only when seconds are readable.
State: 11.26
